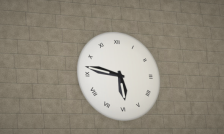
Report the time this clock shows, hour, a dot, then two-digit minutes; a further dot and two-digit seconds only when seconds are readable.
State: 5.47
